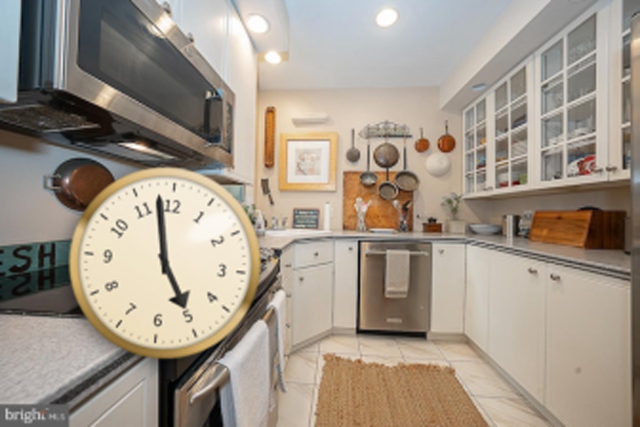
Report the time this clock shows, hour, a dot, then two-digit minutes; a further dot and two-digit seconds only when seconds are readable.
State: 4.58
